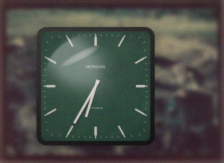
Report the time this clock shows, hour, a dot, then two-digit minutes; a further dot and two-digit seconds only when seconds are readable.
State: 6.35
